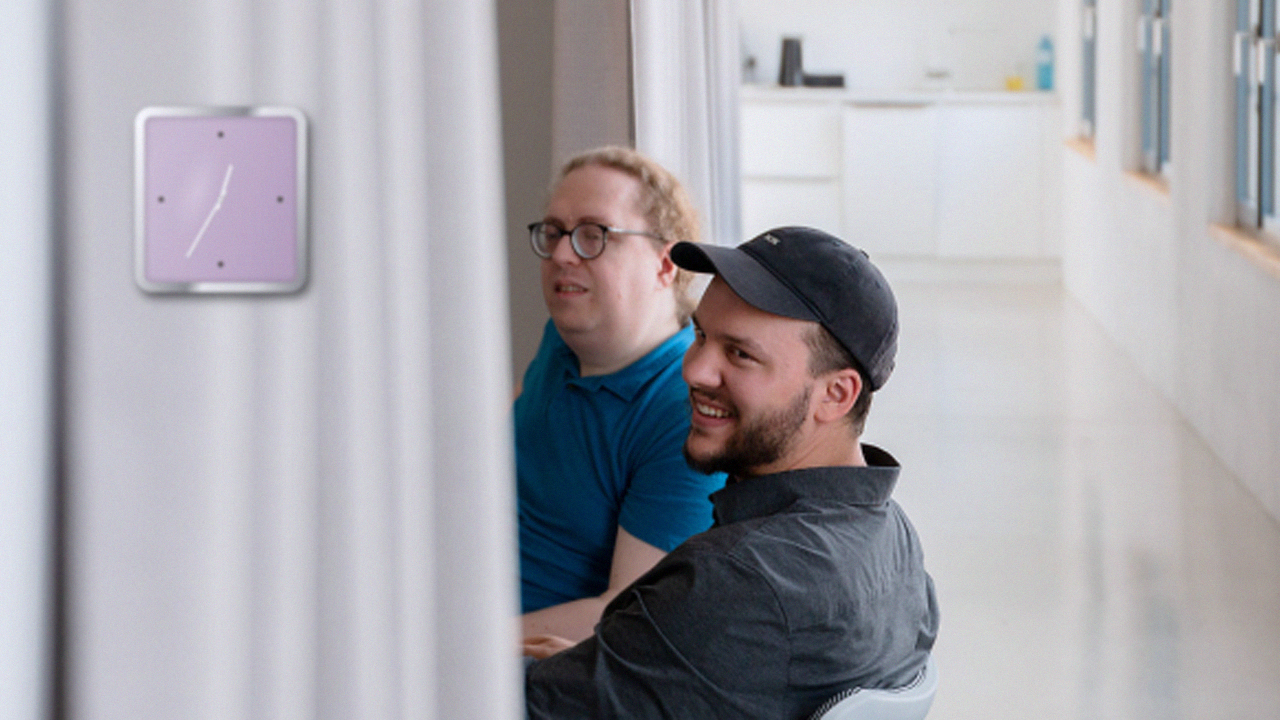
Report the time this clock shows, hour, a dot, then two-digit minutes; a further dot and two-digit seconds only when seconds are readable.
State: 12.35
